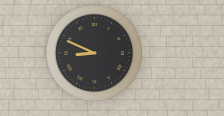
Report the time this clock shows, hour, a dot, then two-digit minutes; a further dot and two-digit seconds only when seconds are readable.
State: 8.49
